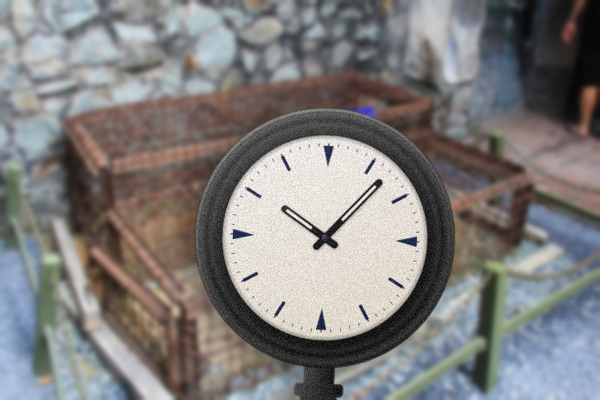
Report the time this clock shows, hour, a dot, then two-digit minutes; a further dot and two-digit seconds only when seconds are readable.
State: 10.07
